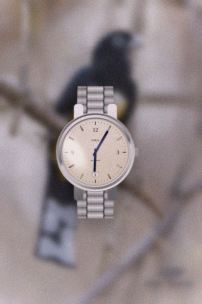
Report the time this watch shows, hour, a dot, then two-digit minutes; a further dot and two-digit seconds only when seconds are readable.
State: 6.05
